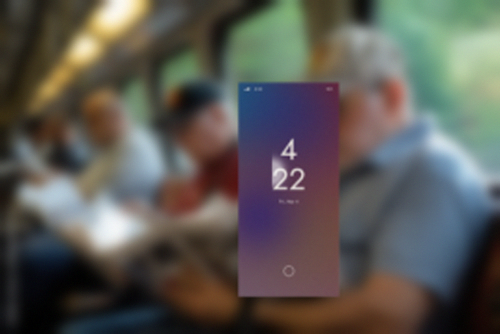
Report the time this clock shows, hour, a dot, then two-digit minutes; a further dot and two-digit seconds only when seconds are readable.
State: 4.22
